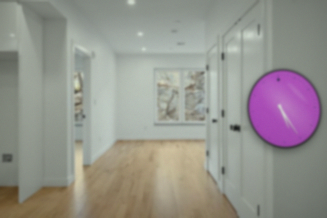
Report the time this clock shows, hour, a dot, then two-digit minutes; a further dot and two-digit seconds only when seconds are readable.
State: 5.25
